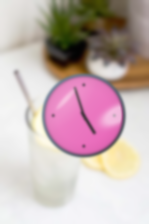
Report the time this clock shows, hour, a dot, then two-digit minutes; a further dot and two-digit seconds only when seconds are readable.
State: 4.57
